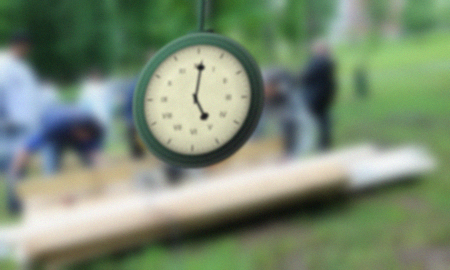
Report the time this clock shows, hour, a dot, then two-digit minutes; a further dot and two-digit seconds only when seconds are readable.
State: 5.01
